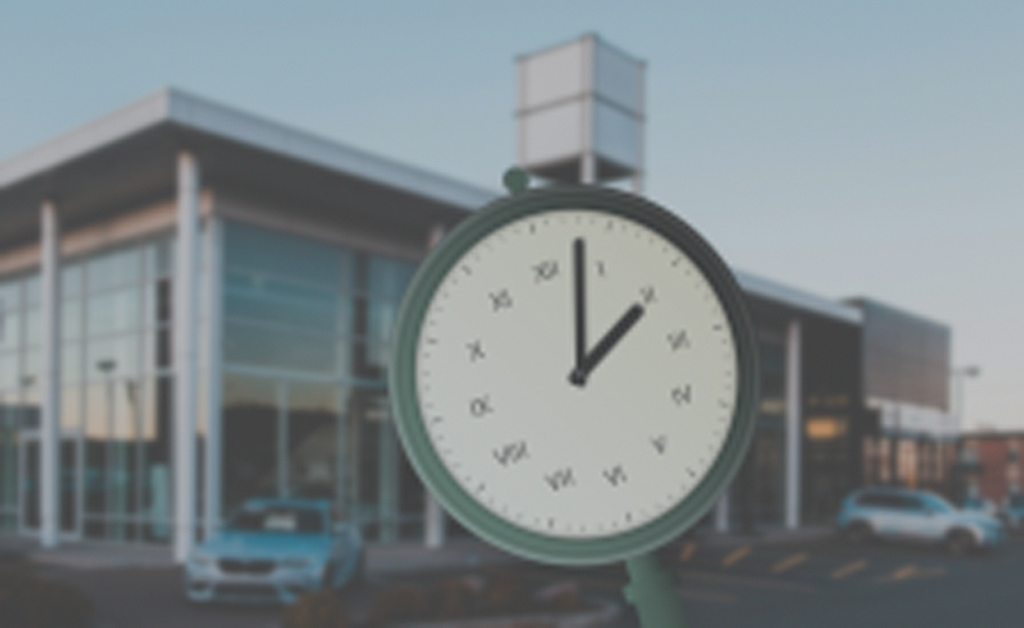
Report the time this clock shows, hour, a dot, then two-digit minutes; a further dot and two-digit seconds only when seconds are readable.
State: 2.03
